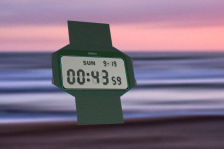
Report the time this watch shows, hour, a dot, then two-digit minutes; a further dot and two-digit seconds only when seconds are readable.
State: 0.43.59
